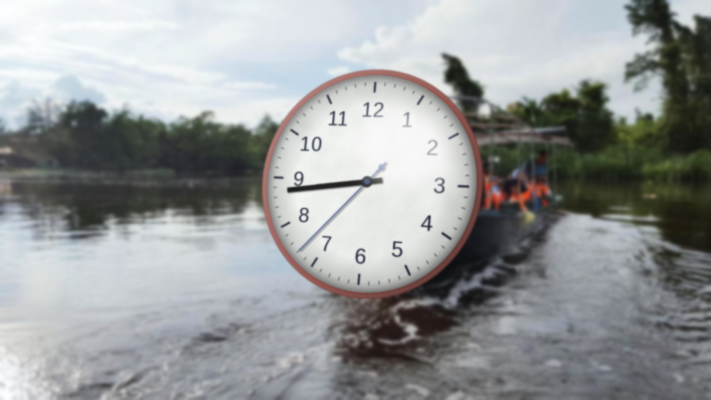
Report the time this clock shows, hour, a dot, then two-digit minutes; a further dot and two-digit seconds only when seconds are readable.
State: 8.43.37
